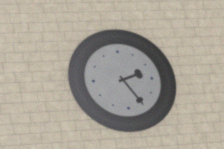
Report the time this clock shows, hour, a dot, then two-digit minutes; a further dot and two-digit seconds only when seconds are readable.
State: 2.25
